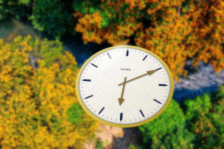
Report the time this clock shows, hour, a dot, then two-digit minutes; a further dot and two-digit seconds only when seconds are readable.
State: 6.10
